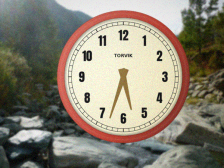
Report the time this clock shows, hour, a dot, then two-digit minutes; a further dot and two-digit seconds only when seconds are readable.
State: 5.33
